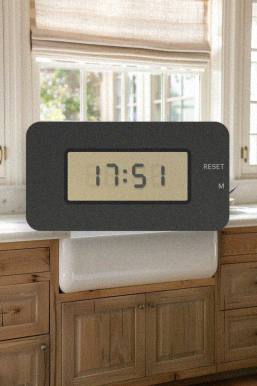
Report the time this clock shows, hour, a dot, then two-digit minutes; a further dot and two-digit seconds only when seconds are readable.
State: 17.51
